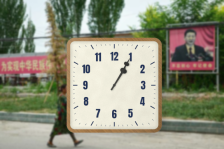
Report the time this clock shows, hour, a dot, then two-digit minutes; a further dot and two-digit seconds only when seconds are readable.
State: 1.05
